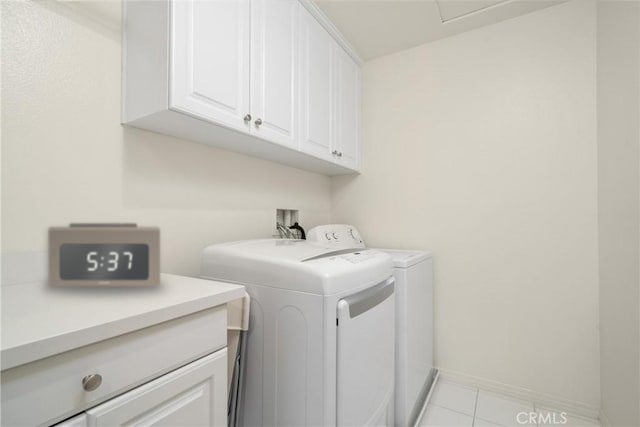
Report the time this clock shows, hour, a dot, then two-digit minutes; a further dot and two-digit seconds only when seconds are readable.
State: 5.37
